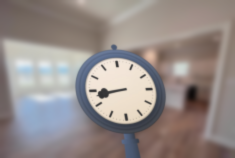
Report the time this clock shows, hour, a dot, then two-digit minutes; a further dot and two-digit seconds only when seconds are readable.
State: 8.43
